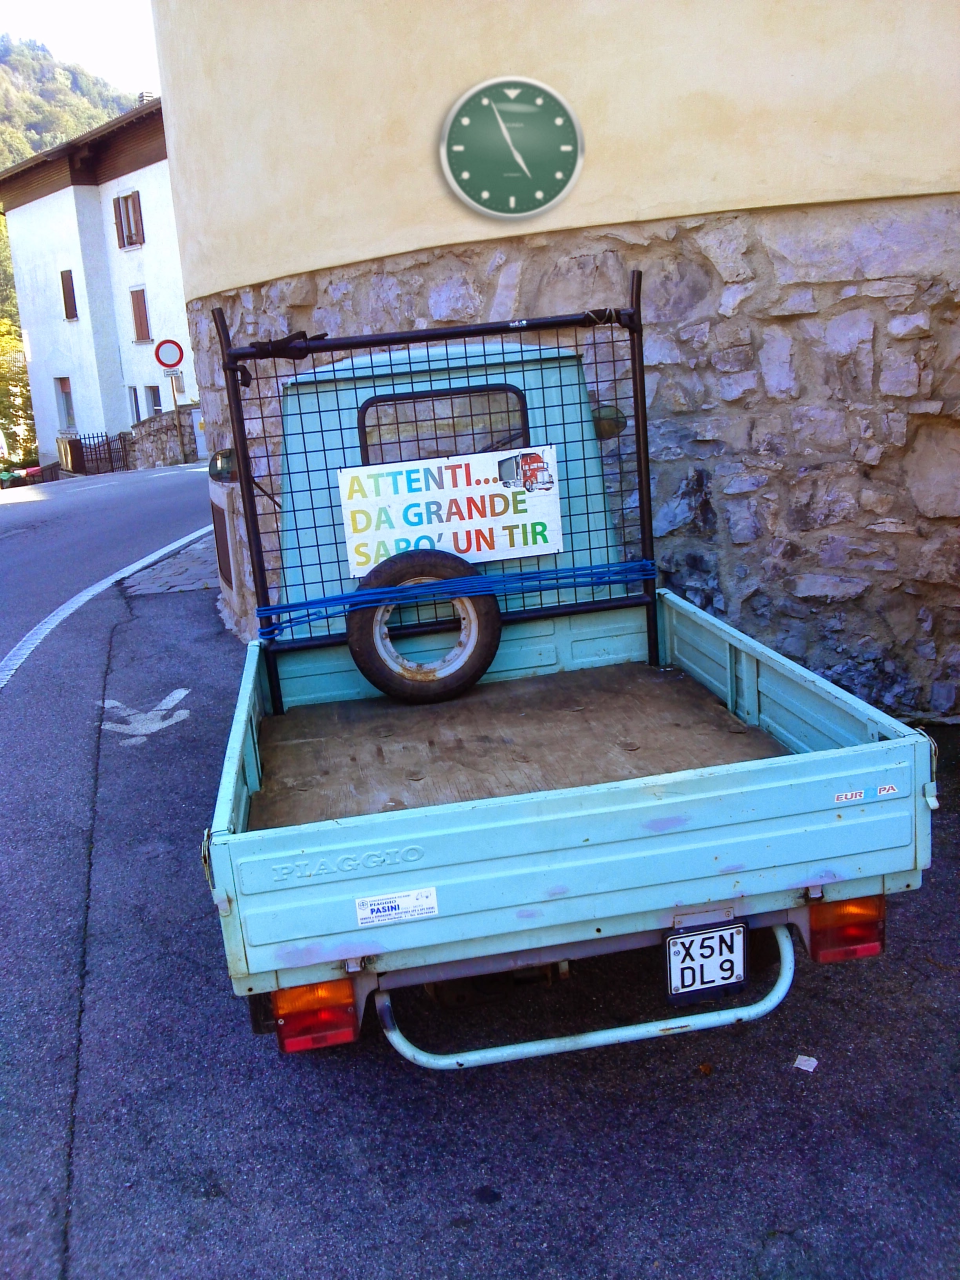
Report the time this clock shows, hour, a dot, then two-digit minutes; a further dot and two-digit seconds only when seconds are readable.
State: 4.56
